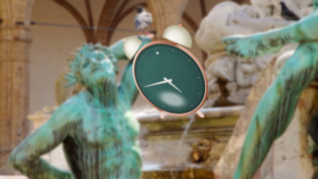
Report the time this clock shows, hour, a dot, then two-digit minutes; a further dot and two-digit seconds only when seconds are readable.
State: 4.44
